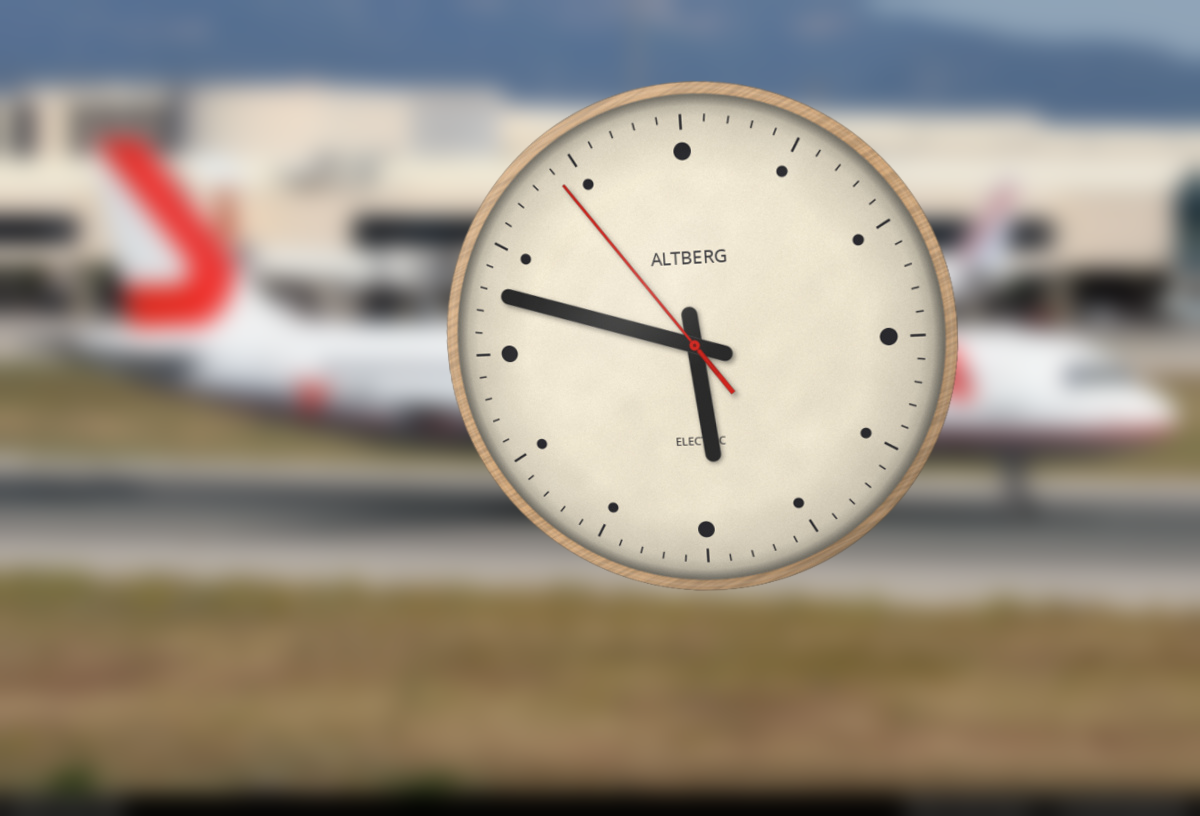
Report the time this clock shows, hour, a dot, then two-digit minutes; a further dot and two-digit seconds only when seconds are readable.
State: 5.47.54
